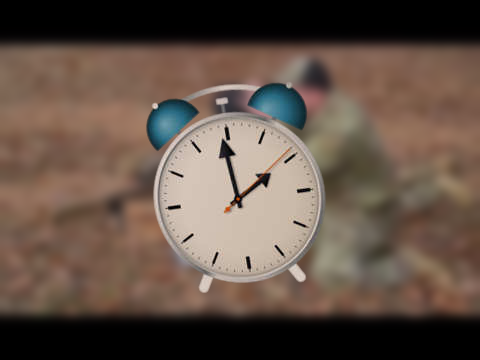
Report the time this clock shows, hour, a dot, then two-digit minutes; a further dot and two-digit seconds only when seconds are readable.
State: 1.59.09
